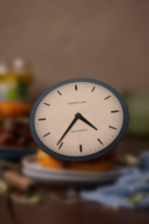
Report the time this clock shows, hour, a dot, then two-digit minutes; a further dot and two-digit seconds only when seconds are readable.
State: 4.36
